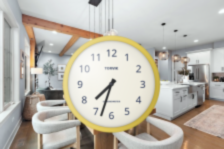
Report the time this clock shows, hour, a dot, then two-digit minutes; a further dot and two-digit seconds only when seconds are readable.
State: 7.33
